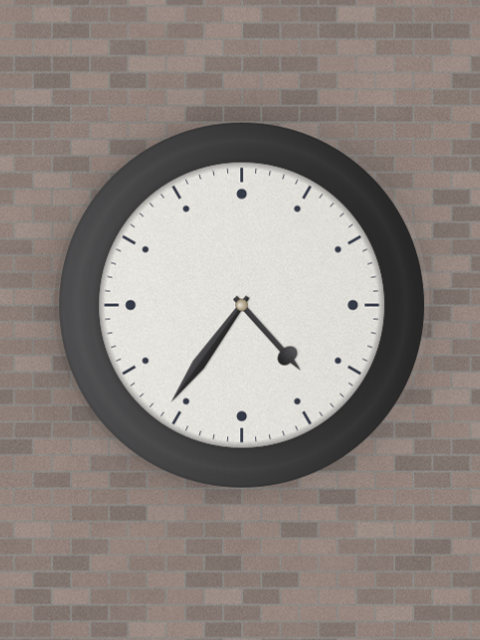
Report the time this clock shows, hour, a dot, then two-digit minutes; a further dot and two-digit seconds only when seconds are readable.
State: 4.36
